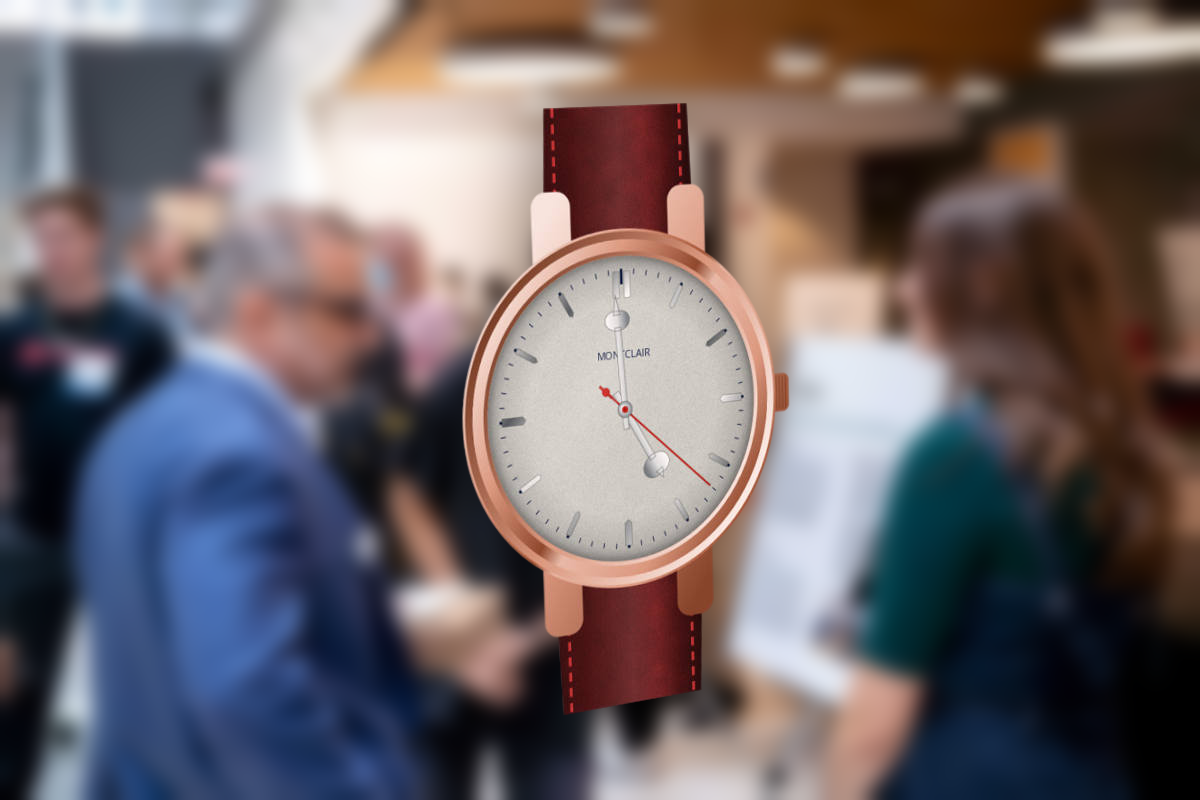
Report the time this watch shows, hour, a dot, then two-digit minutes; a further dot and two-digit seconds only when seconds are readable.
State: 4.59.22
